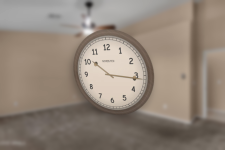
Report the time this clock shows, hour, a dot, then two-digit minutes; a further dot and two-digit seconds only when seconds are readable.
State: 10.16
